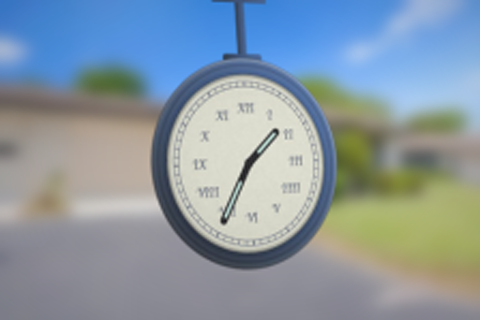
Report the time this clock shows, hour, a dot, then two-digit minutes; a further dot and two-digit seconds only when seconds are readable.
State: 1.35
